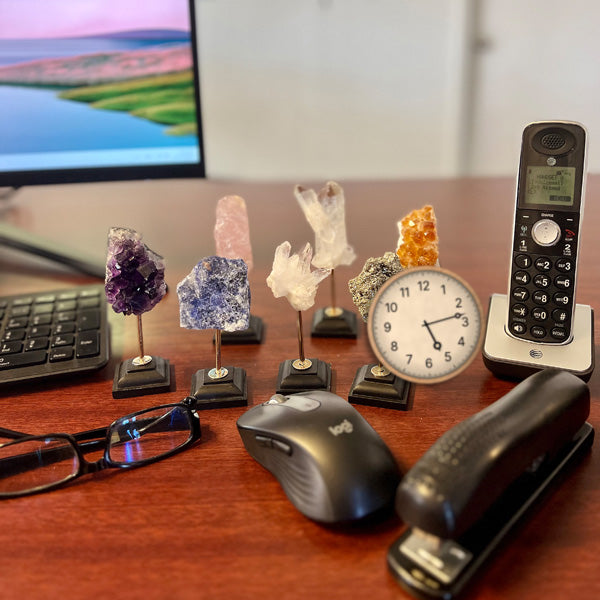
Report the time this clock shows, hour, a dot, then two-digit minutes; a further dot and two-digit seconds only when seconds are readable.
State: 5.13
